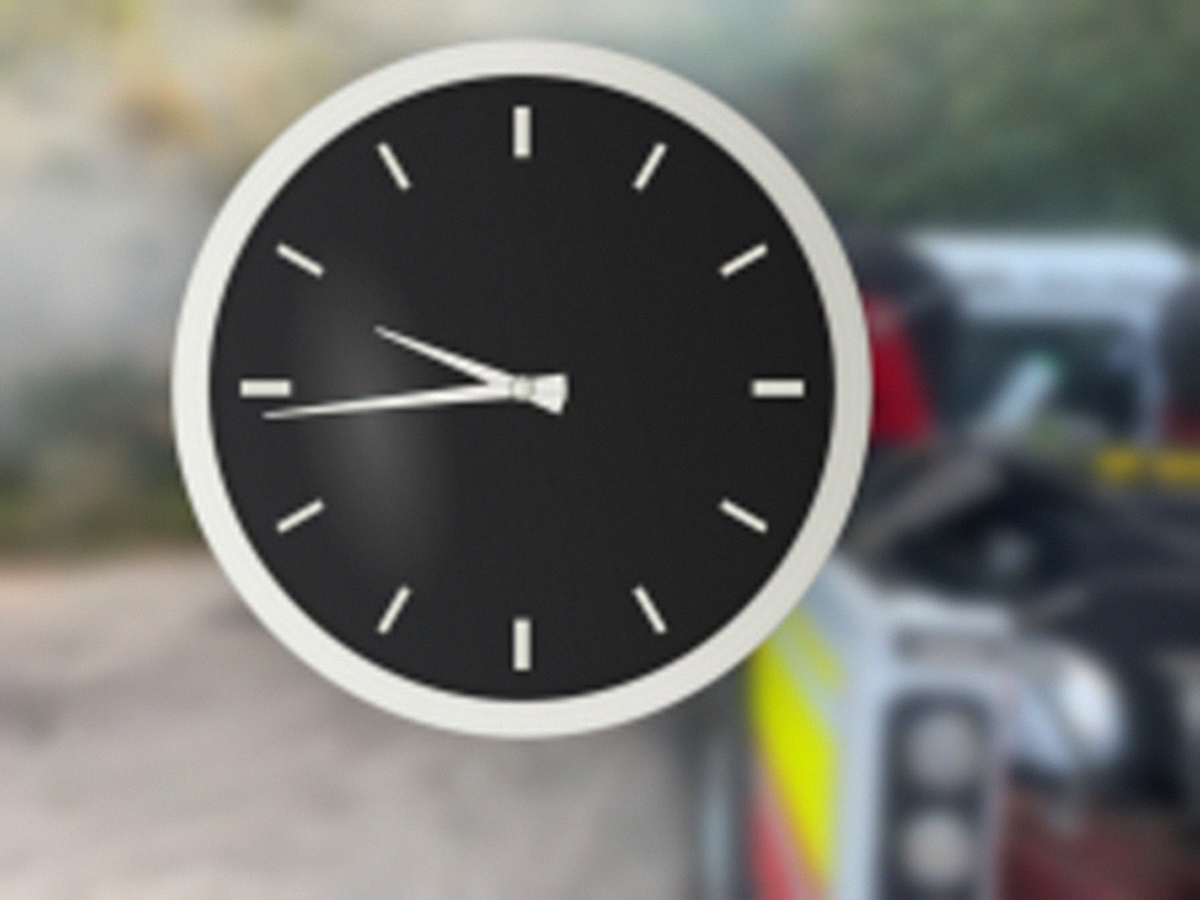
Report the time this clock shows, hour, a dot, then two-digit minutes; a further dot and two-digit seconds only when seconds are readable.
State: 9.44
